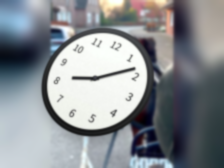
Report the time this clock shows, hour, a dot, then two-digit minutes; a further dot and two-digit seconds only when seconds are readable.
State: 8.08
